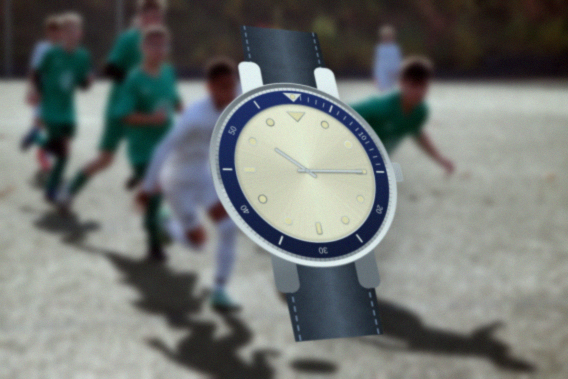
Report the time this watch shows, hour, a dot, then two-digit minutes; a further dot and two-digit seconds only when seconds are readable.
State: 10.15
